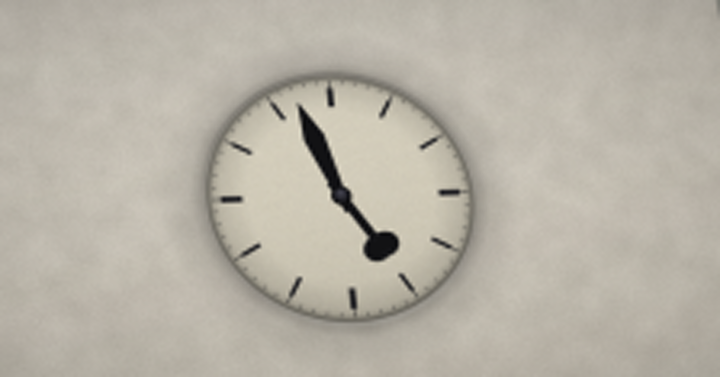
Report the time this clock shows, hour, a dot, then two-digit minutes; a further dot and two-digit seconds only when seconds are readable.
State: 4.57
